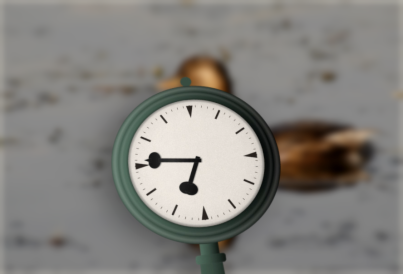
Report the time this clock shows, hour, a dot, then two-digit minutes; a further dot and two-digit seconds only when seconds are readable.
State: 6.46
